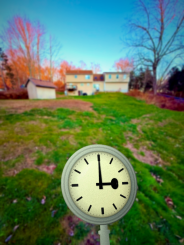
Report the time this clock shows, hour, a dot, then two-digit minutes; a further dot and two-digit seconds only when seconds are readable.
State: 3.00
